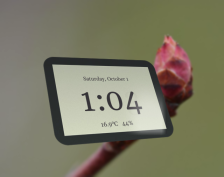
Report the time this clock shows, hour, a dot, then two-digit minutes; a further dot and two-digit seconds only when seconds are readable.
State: 1.04
